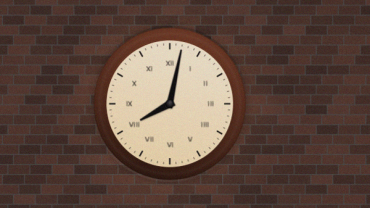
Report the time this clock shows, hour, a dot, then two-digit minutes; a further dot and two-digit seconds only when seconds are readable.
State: 8.02
